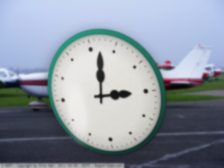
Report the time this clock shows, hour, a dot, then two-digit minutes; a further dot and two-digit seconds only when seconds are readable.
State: 3.02
